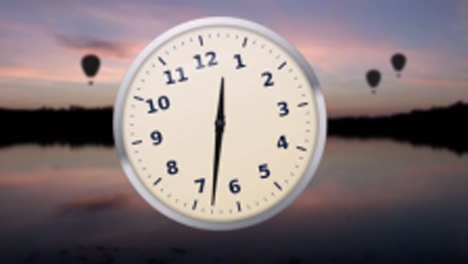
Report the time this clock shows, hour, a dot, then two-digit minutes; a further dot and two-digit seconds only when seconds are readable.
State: 12.33
